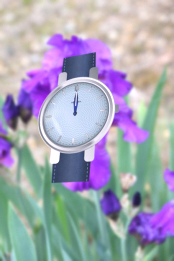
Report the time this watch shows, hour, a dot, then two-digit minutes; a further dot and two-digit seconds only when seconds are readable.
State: 12.00
